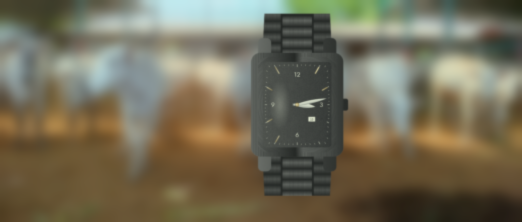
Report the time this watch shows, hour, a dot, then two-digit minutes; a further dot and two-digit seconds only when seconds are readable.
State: 3.13
